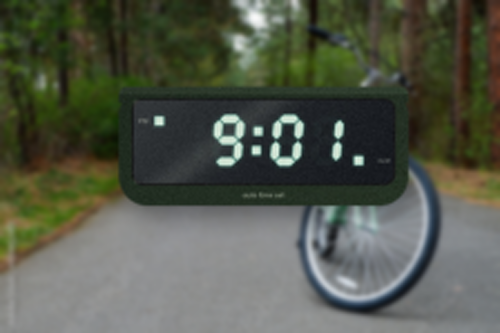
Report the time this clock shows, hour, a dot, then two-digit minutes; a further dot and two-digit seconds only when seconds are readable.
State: 9.01
